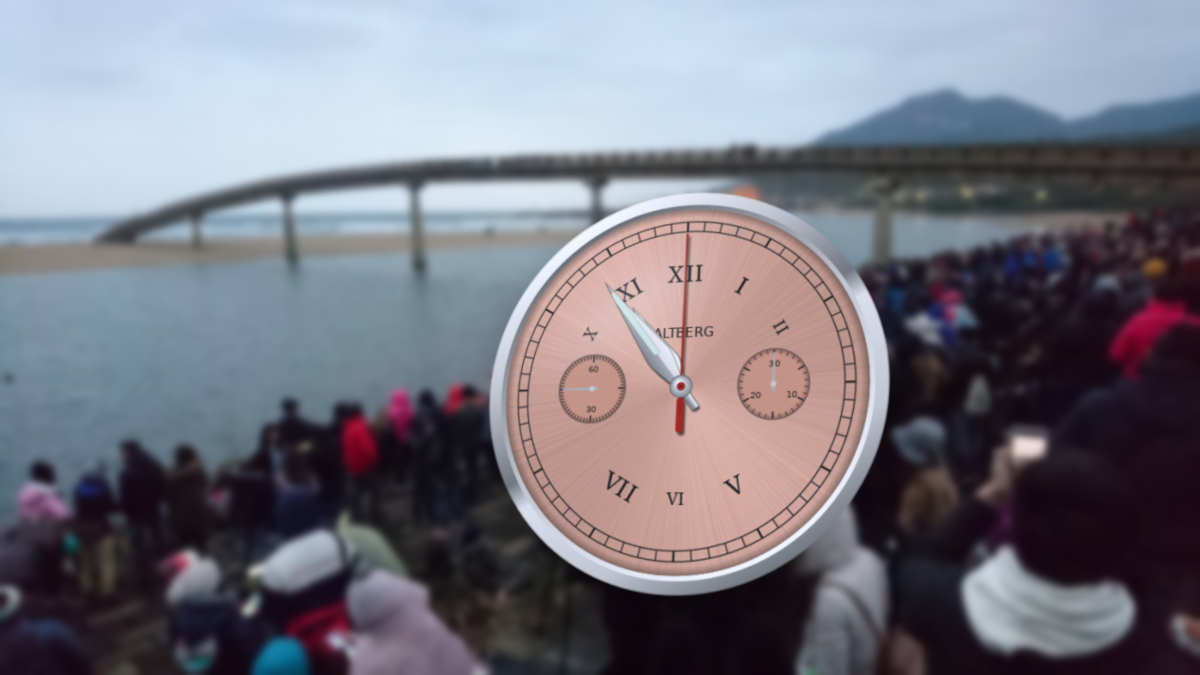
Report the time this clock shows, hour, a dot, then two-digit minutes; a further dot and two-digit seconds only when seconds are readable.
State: 10.53.45
